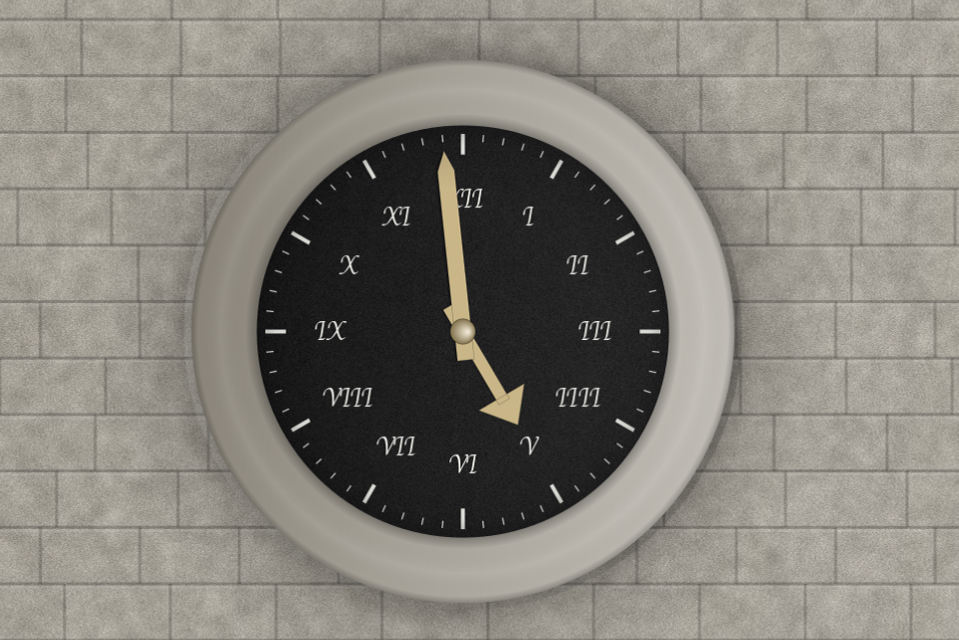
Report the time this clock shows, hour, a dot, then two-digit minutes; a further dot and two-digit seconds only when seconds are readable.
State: 4.59
